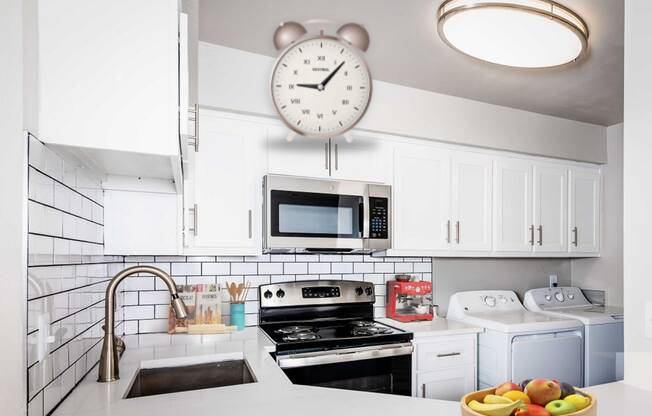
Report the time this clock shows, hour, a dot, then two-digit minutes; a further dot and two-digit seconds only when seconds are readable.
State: 9.07
